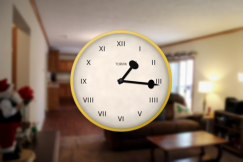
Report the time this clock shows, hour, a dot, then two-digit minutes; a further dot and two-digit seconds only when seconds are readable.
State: 1.16
